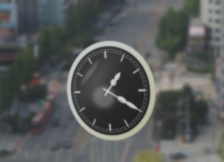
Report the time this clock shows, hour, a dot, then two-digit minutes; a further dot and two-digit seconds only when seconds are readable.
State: 1.20
